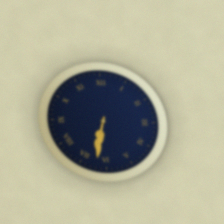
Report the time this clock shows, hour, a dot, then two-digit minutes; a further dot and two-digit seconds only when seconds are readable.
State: 6.32
